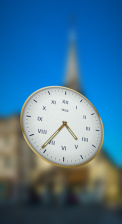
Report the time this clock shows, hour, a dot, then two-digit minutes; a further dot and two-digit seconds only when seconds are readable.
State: 4.36
